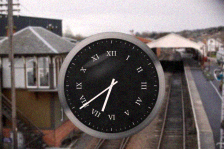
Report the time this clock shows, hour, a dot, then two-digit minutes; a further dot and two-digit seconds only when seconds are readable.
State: 6.39
